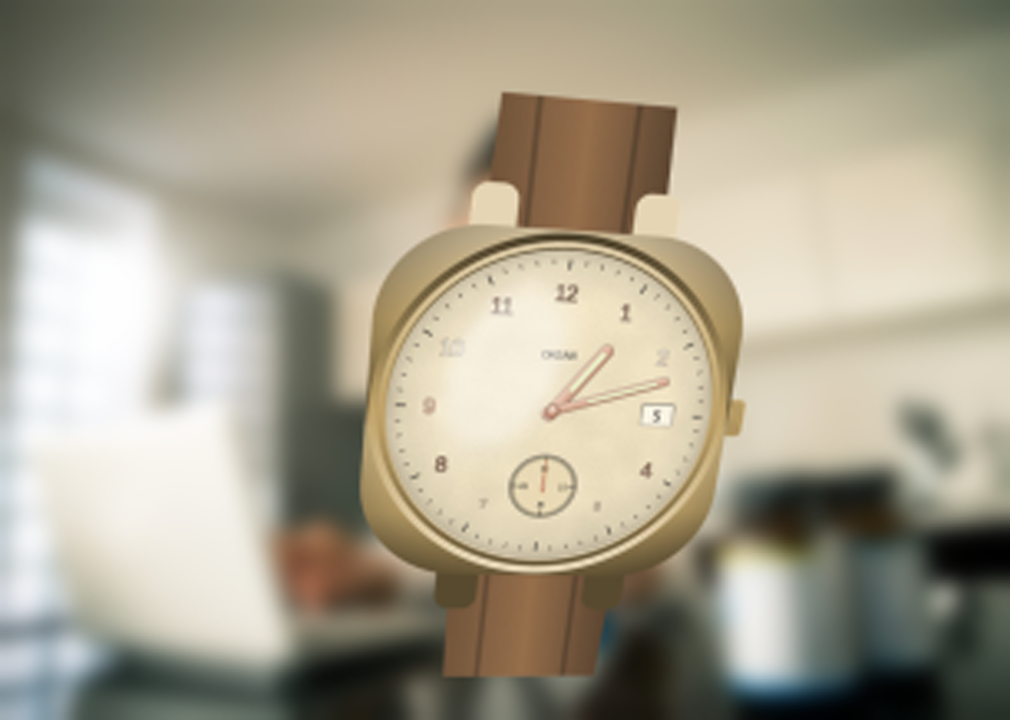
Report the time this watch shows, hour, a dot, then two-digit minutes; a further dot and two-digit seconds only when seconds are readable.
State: 1.12
